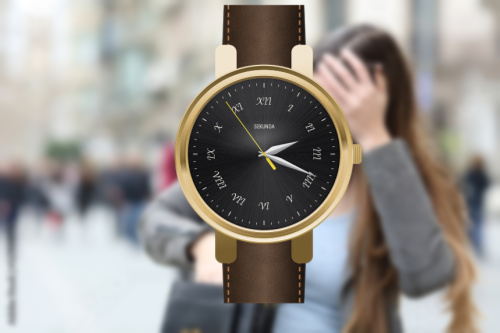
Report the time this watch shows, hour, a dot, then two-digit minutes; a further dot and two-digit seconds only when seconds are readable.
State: 2.18.54
